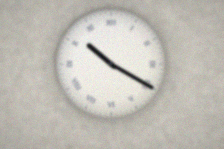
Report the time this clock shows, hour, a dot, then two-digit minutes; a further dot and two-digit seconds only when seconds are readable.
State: 10.20
